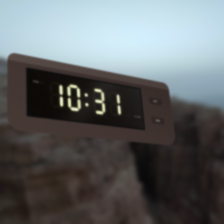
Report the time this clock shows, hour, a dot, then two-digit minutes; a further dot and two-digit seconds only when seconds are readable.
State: 10.31
